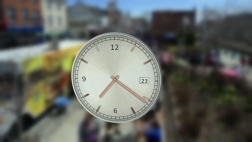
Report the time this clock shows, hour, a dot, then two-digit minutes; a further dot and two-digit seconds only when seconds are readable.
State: 7.21
